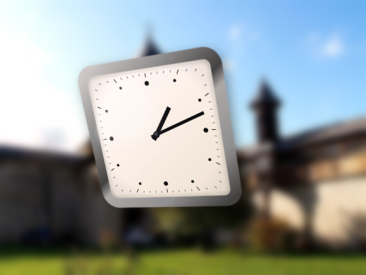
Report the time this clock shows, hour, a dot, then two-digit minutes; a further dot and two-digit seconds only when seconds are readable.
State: 1.12
